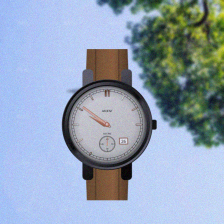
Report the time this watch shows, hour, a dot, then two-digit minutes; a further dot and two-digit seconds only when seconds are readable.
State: 9.51
